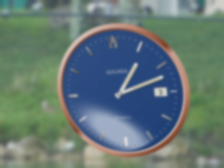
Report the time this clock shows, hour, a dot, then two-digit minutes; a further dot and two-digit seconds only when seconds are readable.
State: 1.12
